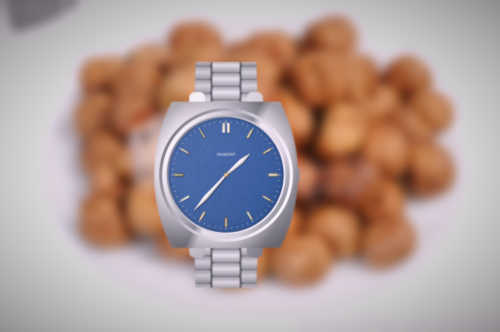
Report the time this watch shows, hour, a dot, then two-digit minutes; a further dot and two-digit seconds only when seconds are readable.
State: 1.37
